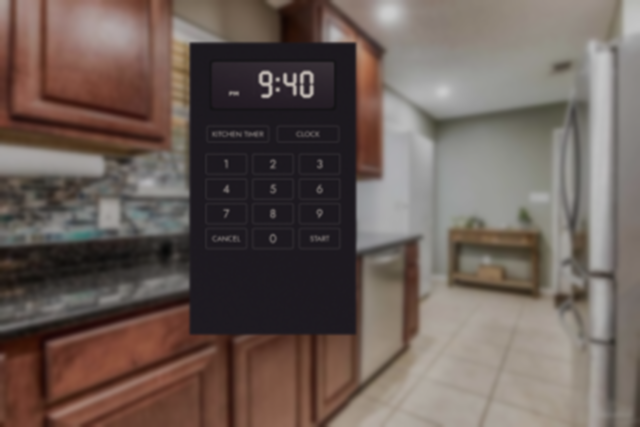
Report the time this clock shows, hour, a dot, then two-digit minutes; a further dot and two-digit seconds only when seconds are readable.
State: 9.40
